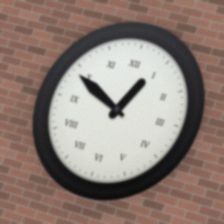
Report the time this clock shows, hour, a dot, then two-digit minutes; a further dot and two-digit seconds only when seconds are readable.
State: 12.49
